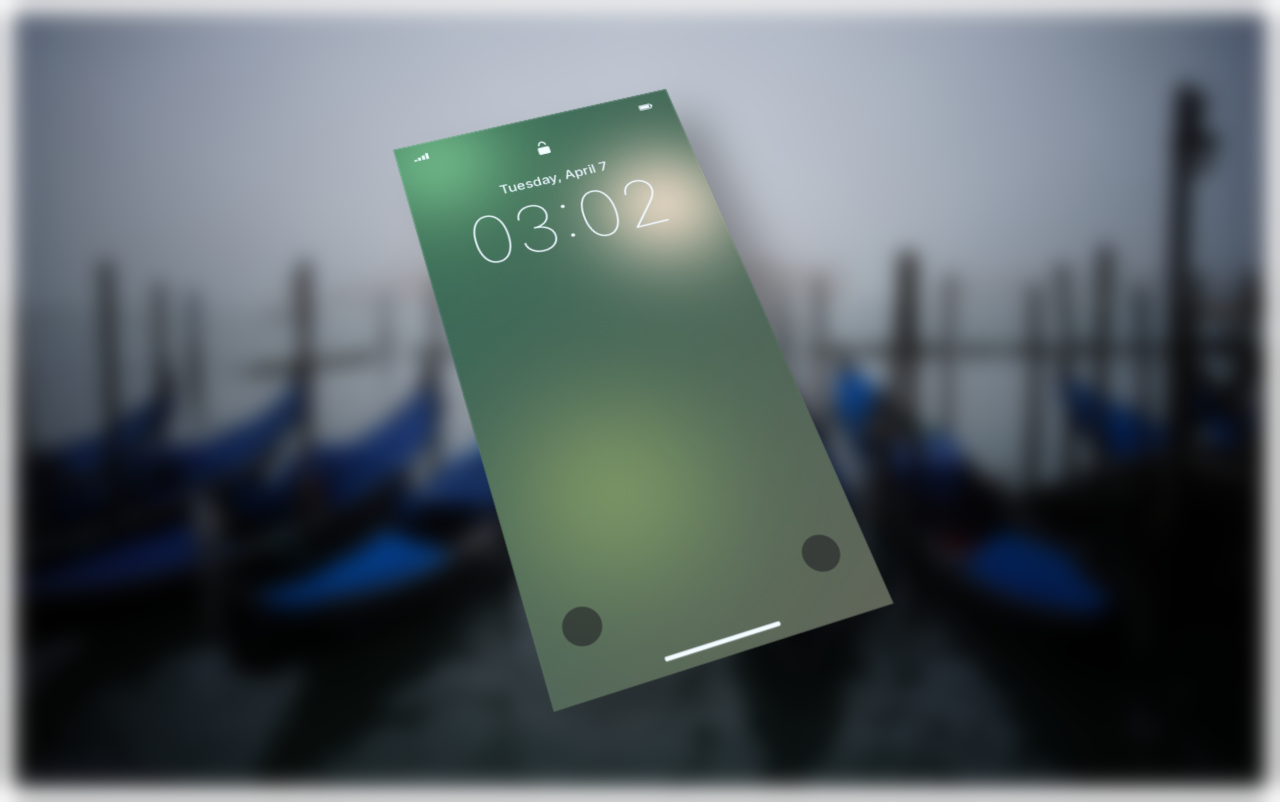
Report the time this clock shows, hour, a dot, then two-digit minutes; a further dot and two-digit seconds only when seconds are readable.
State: 3.02
